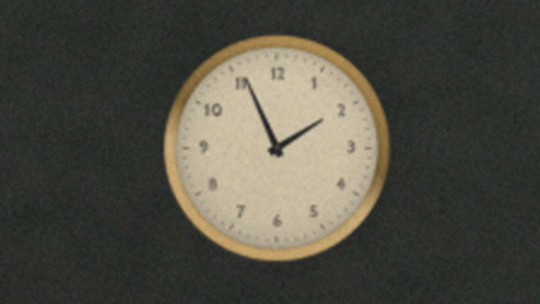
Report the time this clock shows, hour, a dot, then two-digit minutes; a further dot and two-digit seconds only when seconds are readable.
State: 1.56
